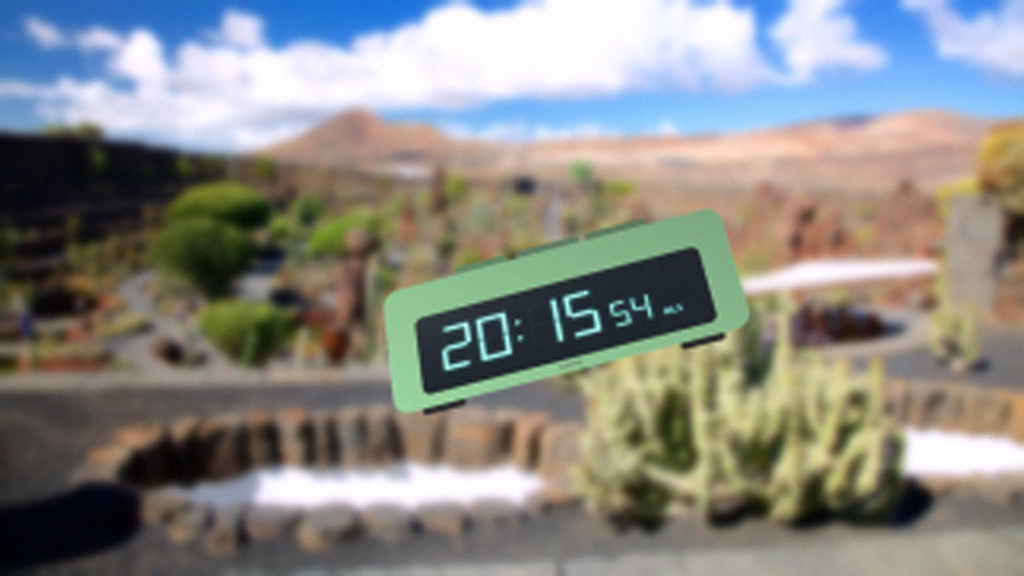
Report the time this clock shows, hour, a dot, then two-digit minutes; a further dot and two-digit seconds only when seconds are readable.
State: 20.15.54
